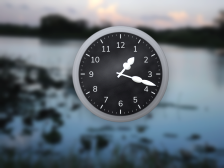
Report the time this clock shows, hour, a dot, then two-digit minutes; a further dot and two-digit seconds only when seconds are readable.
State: 1.18
